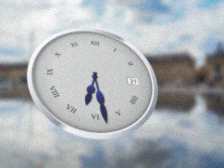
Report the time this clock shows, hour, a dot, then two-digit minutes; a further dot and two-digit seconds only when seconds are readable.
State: 6.28
